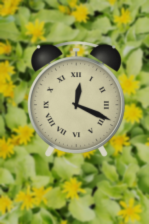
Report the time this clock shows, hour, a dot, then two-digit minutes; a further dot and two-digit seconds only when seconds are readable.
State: 12.19
